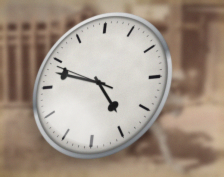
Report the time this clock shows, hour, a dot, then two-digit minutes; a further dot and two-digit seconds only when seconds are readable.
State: 4.47.49
